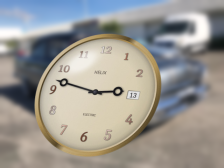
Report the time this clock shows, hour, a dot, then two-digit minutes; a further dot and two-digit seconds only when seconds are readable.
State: 2.47
